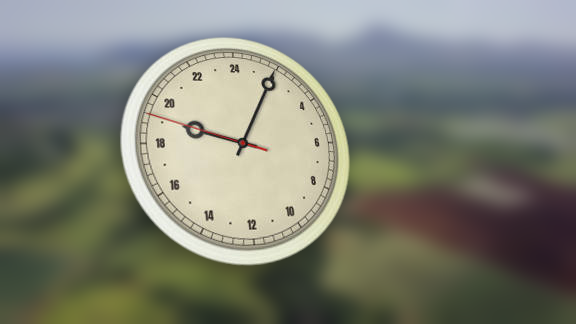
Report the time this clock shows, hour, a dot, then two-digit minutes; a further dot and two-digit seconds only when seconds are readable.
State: 19.04.48
